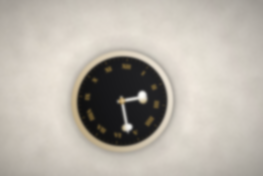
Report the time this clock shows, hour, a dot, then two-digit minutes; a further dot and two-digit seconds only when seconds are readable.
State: 2.27
